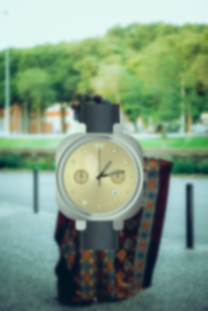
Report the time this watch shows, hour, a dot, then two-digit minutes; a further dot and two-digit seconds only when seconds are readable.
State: 1.13
